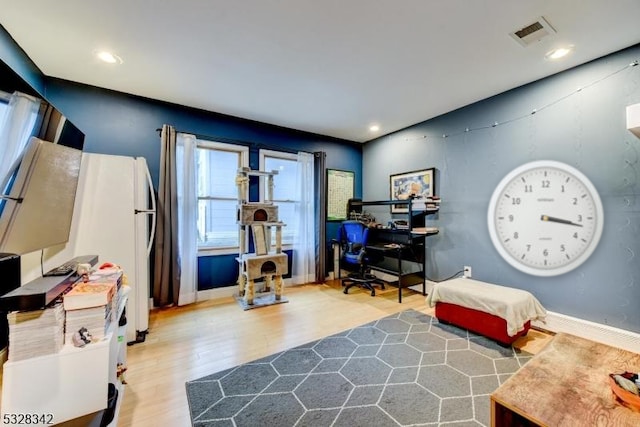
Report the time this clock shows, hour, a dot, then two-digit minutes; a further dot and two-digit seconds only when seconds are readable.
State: 3.17
